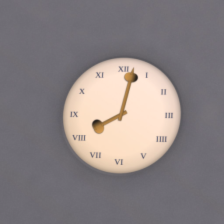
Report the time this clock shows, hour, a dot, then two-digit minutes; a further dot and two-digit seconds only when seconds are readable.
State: 8.02
